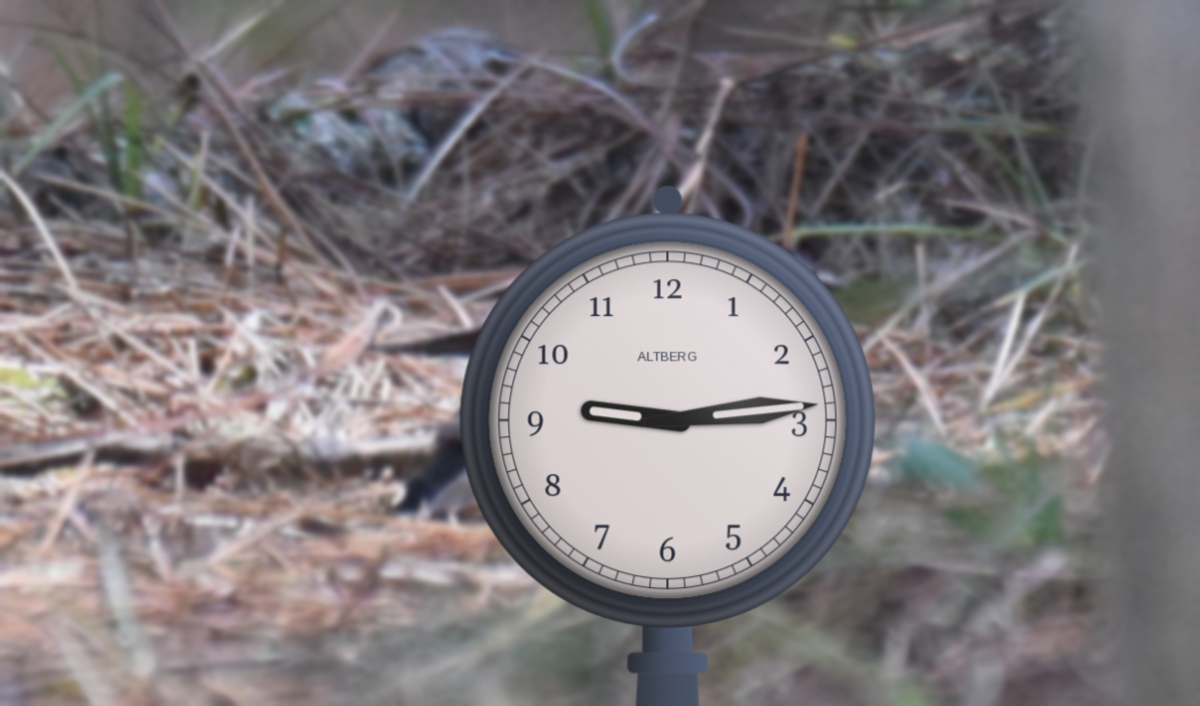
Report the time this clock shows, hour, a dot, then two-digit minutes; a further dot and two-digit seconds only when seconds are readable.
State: 9.14
